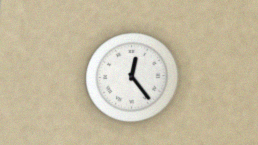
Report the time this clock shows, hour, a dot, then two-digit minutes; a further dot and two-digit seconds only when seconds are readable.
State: 12.24
